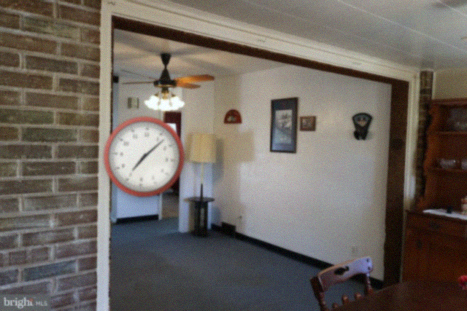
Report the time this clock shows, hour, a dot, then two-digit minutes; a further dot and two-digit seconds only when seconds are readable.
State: 7.07
